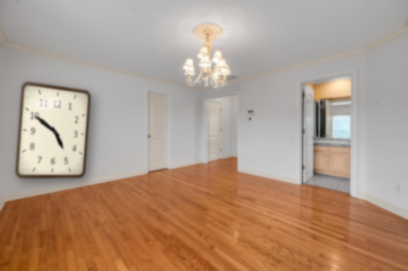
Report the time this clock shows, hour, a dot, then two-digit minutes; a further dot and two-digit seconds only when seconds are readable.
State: 4.50
